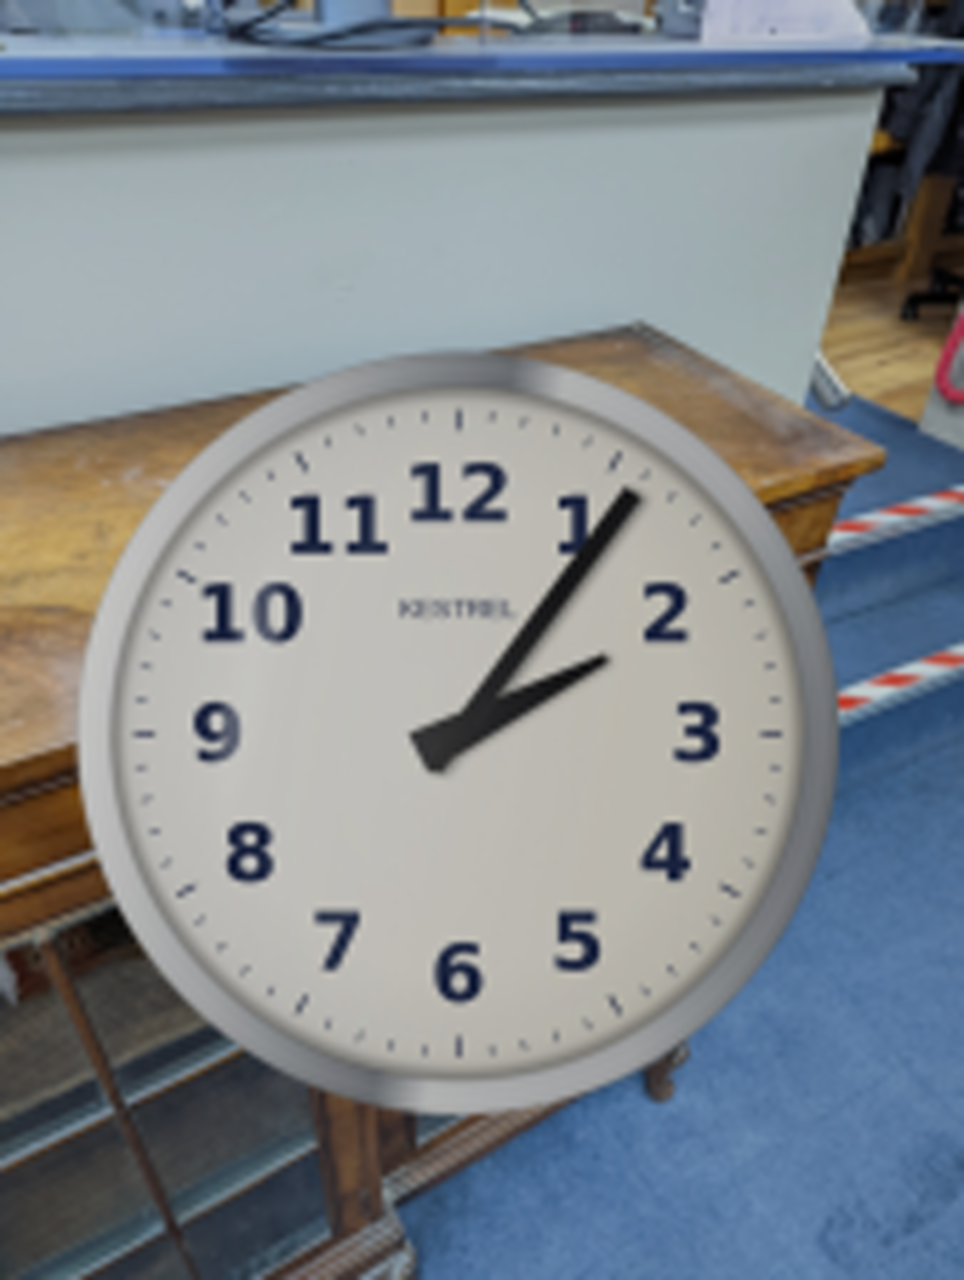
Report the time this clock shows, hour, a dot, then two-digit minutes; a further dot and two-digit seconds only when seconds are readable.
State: 2.06
